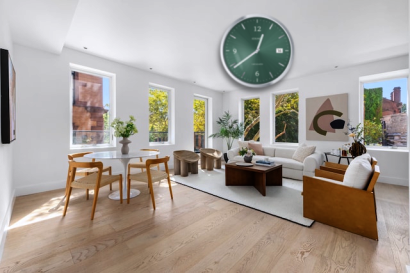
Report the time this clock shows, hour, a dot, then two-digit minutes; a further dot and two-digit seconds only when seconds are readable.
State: 12.39
